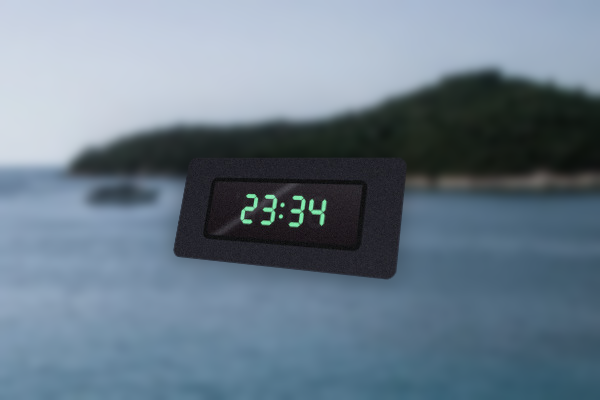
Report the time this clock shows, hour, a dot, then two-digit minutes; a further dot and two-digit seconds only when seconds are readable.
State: 23.34
